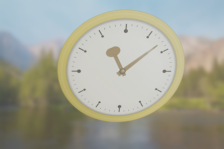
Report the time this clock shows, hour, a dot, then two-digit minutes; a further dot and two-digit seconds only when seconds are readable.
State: 11.08
